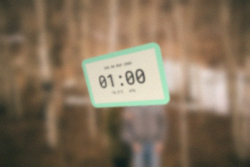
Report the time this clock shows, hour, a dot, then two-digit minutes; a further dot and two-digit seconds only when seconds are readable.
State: 1.00
